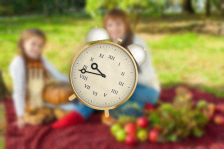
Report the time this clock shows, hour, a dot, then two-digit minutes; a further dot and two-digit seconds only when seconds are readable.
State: 9.43
